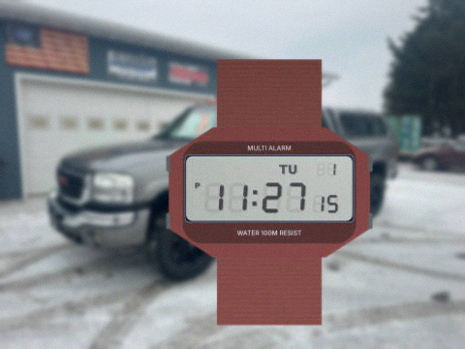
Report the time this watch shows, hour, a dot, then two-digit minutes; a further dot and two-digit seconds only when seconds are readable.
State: 11.27.15
